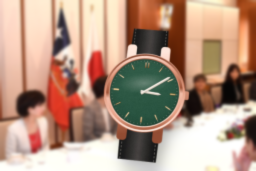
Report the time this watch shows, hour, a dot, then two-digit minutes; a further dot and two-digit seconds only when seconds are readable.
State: 3.09
